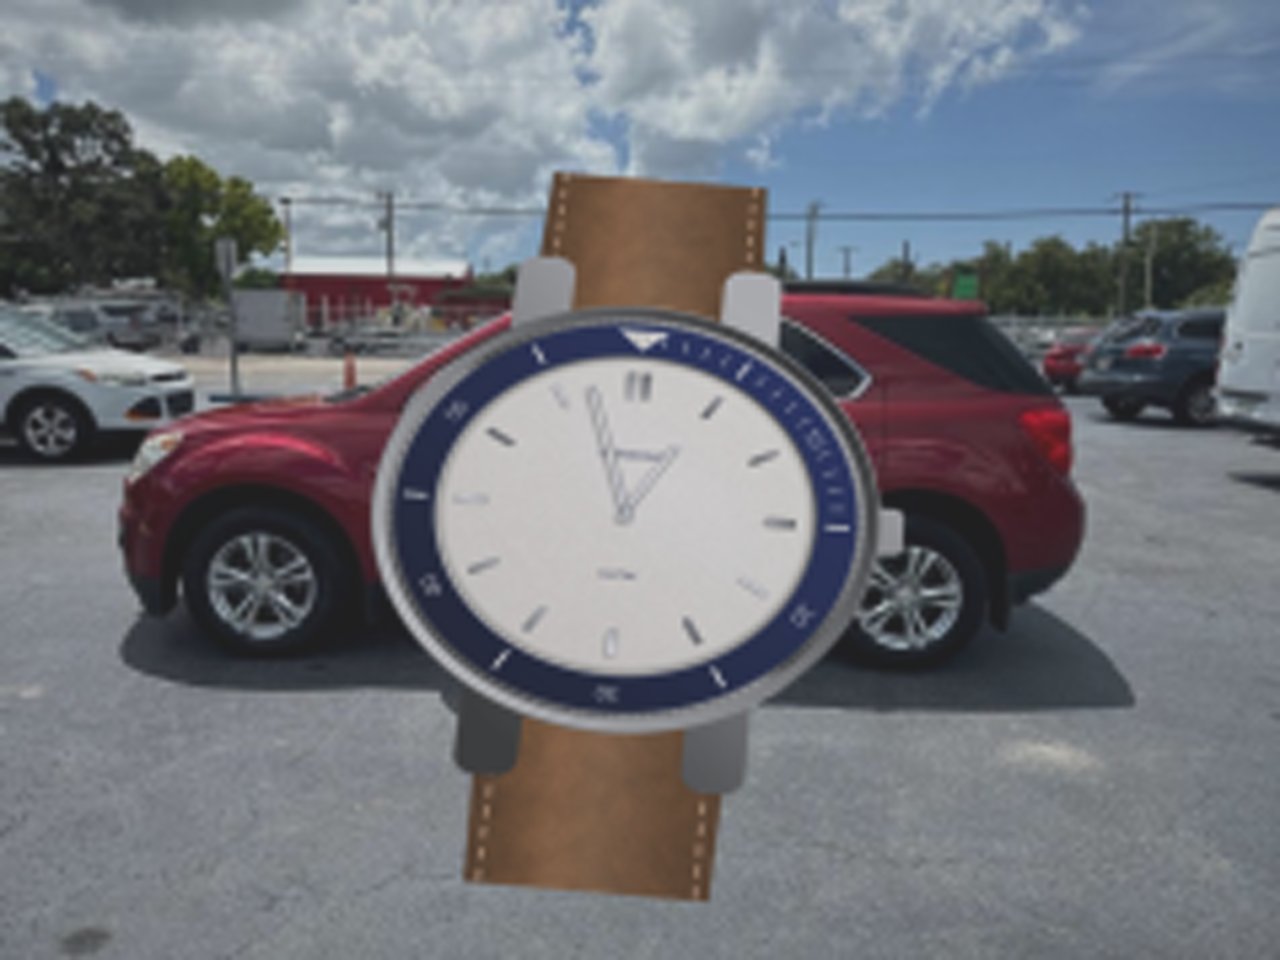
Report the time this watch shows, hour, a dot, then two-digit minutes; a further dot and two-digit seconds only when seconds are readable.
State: 12.57
